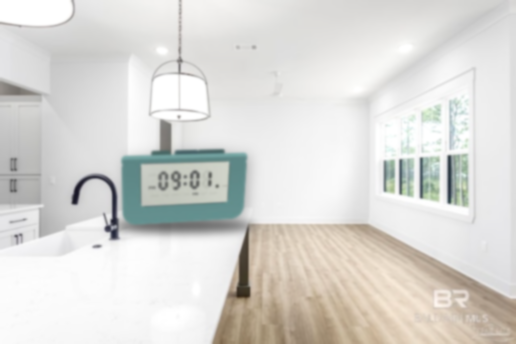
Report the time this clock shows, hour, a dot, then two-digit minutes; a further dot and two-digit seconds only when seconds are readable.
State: 9.01
